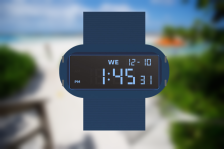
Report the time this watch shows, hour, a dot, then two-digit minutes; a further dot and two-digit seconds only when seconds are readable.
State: 1.45.31
